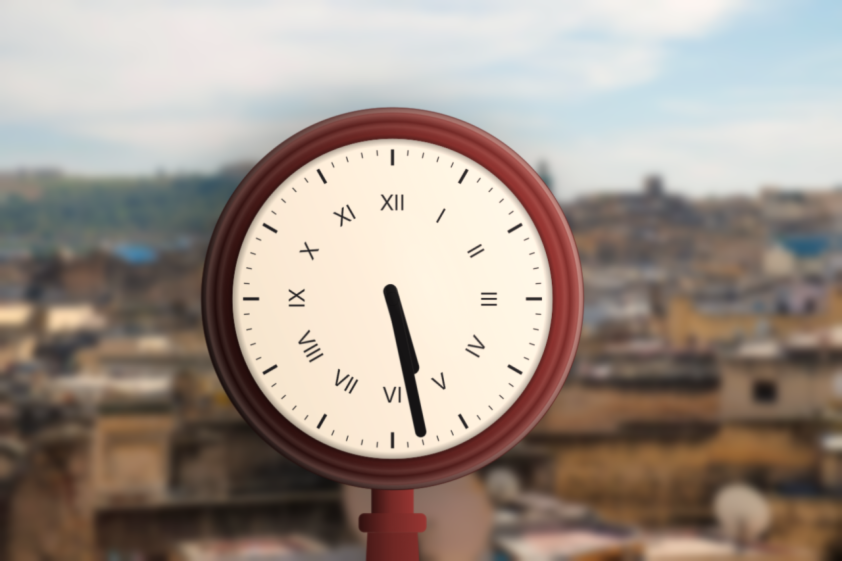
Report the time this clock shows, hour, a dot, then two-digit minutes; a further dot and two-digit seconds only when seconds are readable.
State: 5.28
